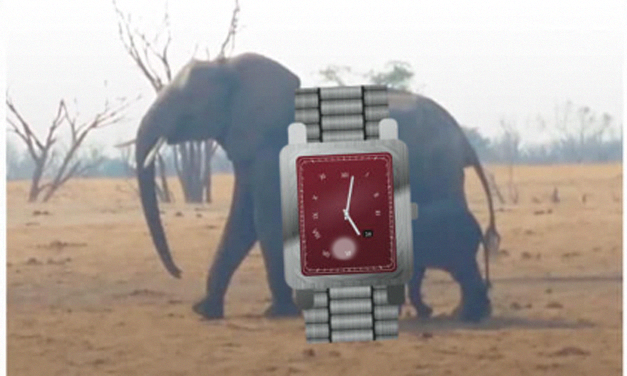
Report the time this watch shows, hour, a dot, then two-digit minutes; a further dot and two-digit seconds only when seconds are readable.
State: 5.02
